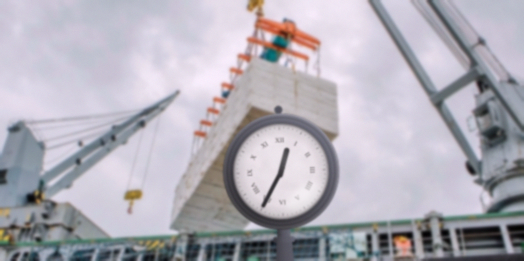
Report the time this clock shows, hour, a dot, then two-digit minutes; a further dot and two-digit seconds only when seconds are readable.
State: 12.35
